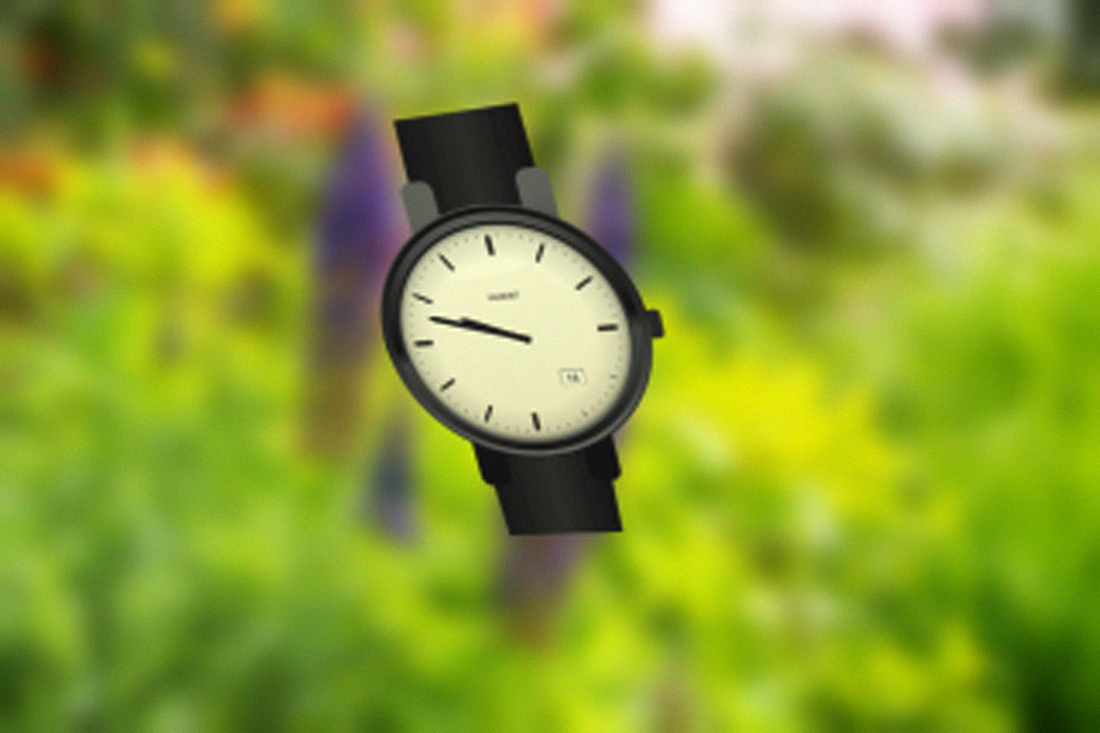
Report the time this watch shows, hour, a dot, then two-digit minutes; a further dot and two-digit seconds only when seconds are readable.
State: 9.48
